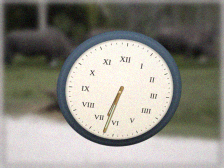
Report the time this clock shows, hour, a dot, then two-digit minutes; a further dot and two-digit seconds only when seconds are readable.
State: 6.32
